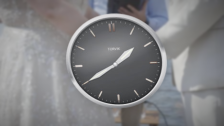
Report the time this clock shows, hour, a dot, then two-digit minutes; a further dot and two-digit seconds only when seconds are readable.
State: 1.40
